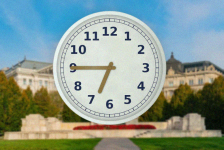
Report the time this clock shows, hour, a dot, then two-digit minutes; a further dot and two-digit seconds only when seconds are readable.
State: 6.45
